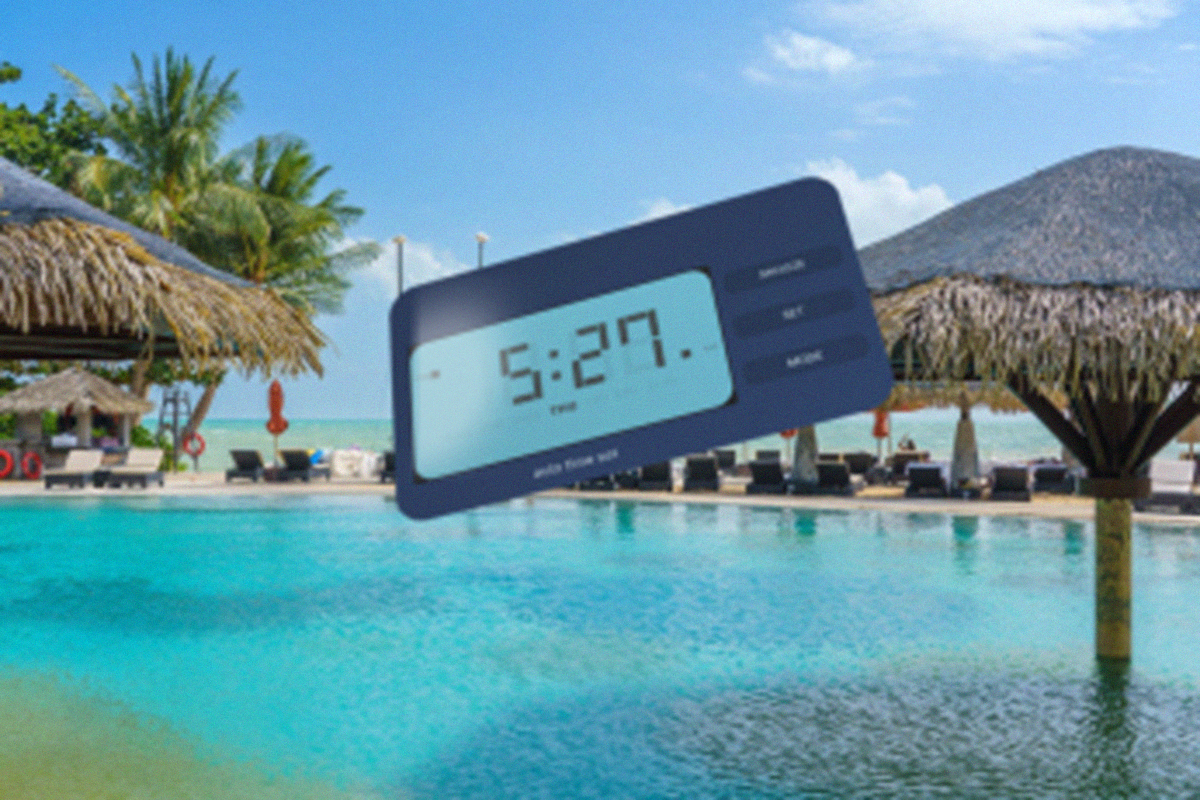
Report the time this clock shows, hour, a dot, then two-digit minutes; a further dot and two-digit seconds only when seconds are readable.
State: 5.27
